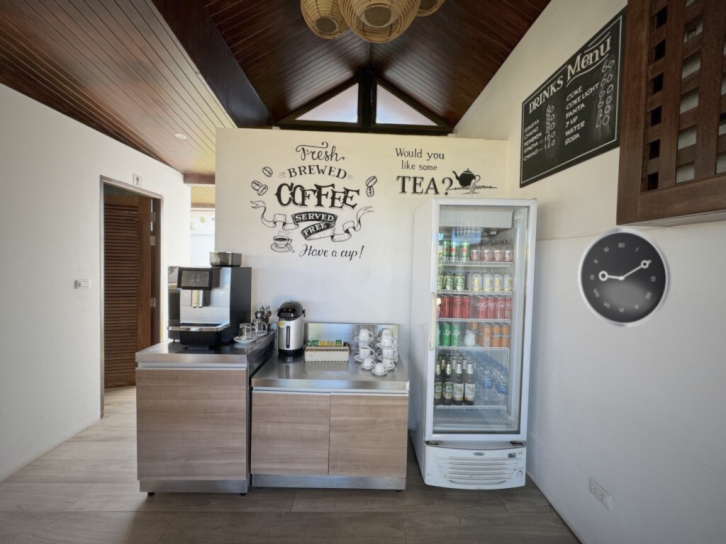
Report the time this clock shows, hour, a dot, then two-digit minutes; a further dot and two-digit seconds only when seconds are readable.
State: 9.10
